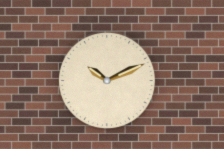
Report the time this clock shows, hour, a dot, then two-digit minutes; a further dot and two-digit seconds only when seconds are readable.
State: 10.11
